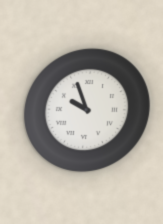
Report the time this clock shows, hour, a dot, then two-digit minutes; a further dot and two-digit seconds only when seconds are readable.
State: 9.56
